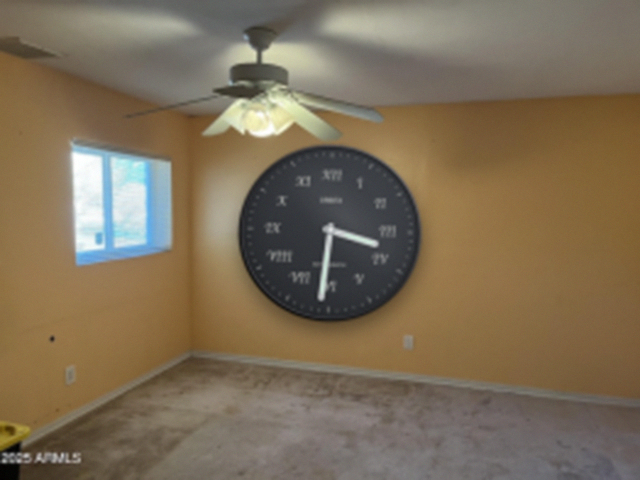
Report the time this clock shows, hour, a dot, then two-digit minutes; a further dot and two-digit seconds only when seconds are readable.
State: 3.31
